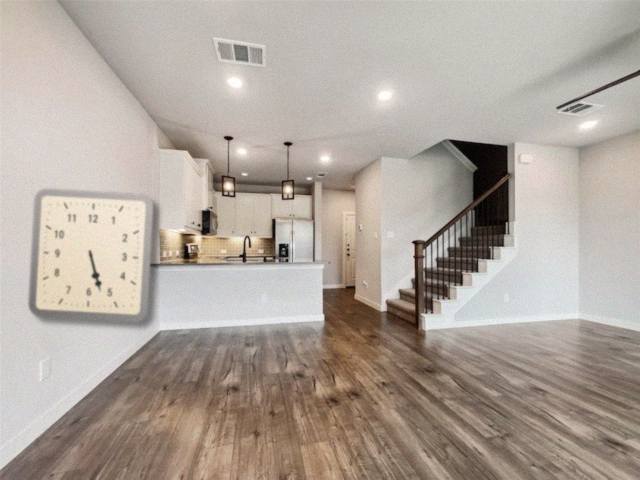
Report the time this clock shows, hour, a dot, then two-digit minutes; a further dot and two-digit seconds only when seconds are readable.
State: 5.27
